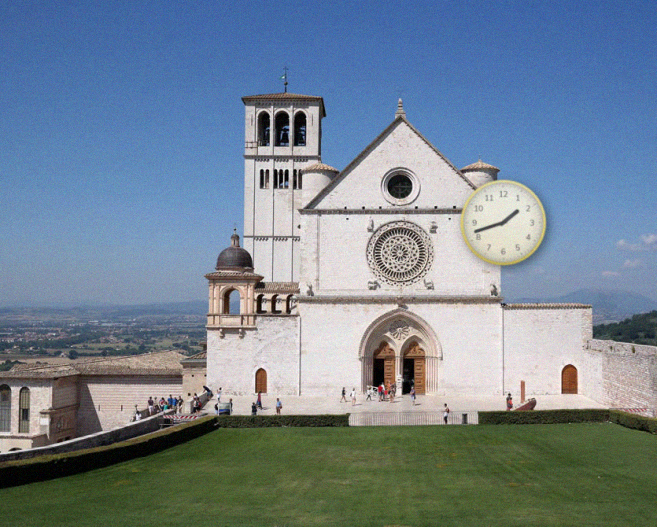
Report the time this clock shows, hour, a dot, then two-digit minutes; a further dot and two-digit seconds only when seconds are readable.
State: 1.42
